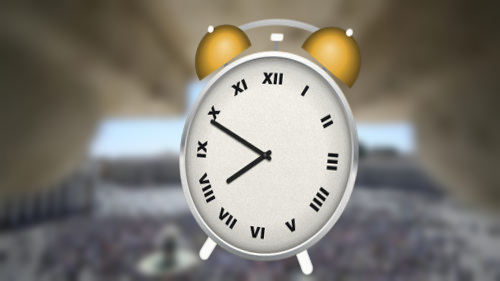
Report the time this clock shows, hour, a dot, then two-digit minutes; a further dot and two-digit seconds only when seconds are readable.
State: 7.49
